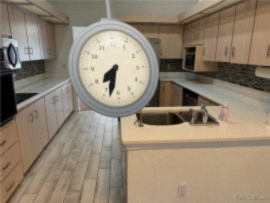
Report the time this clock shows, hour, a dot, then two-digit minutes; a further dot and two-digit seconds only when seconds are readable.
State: 7.33
